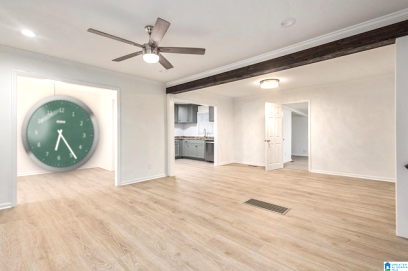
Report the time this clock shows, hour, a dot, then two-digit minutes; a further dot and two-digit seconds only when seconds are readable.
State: 6.24
